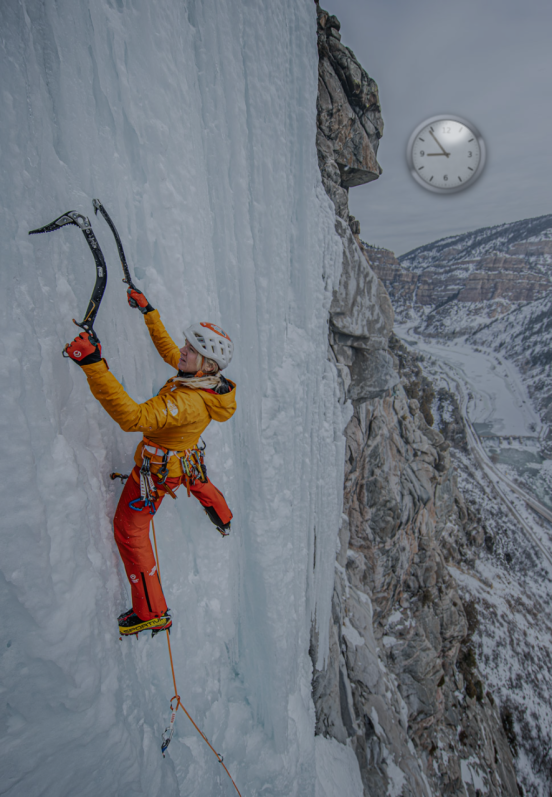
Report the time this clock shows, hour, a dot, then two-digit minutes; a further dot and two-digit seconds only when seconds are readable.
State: 8.54
